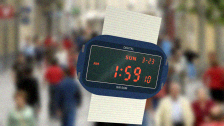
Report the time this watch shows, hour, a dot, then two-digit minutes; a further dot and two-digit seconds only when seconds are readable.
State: 1.59.10
